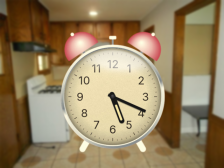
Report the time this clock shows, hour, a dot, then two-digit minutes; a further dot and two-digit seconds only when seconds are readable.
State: 5.19
